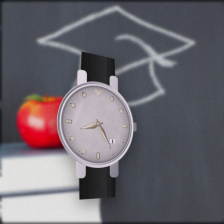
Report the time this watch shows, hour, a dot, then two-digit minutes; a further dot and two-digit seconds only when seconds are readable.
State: 8.25
